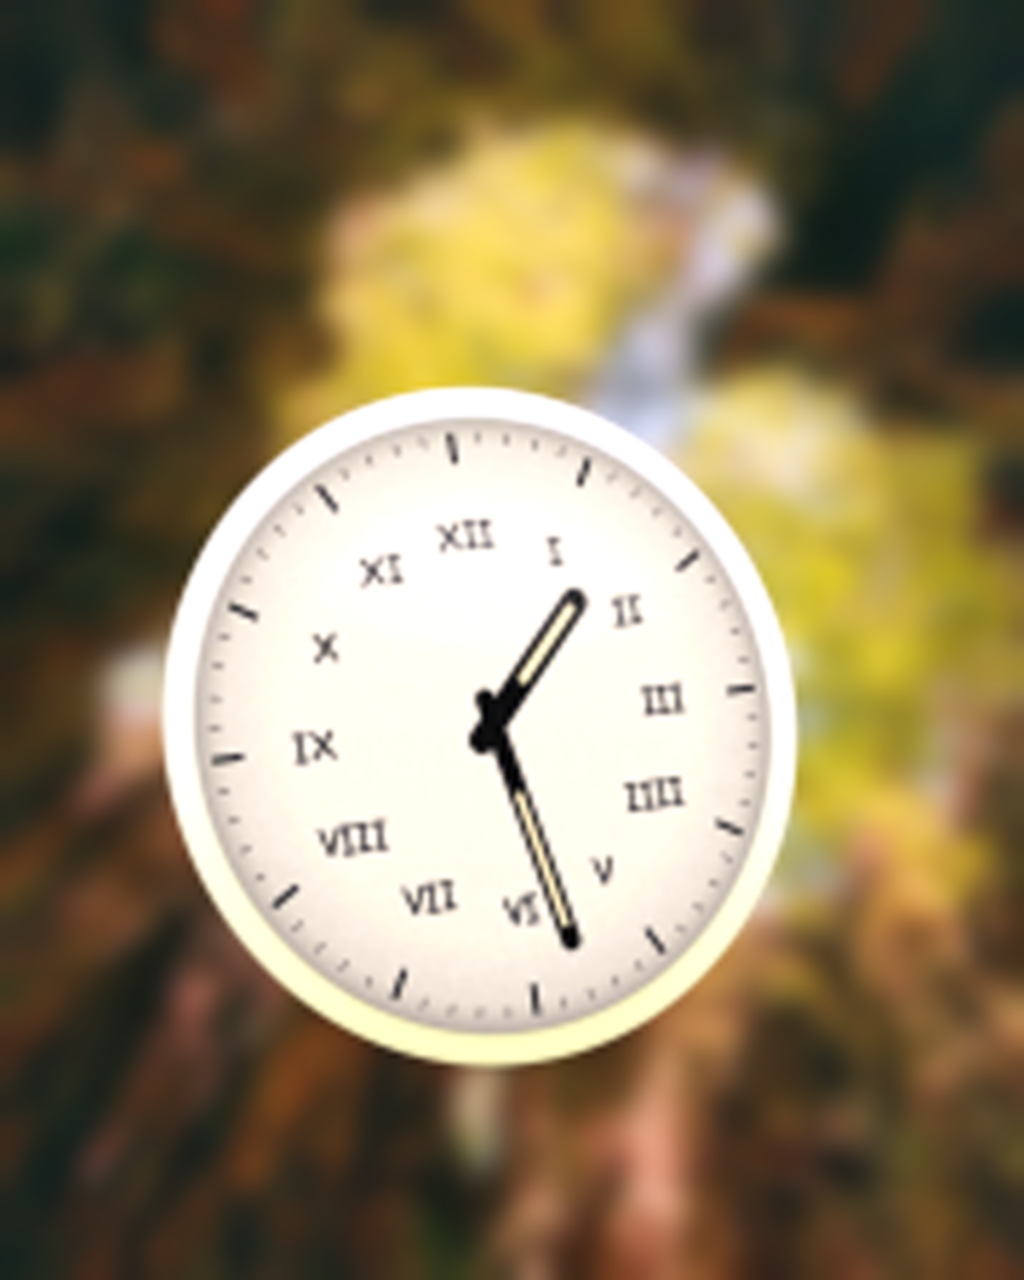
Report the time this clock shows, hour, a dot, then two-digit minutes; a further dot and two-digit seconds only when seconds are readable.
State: 1.28
